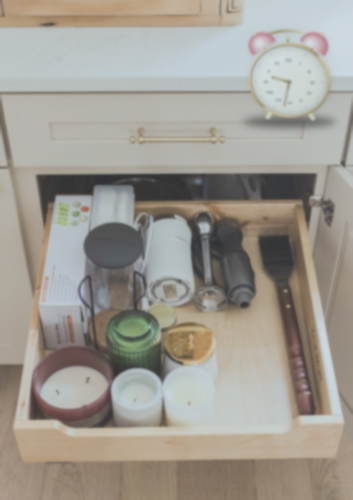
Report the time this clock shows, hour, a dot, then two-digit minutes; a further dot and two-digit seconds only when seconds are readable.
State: 9.32
